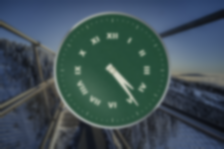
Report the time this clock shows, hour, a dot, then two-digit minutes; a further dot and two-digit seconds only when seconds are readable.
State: 4.24
